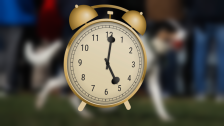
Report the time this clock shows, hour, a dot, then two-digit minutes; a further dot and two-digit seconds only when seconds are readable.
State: 5.01
